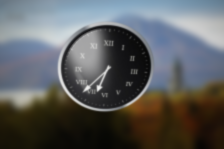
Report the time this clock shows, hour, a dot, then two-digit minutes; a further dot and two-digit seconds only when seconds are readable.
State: 6.37
